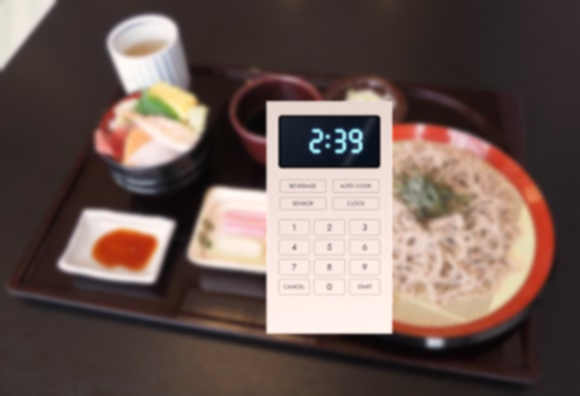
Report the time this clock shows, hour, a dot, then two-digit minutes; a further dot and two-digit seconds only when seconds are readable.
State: 2.39
